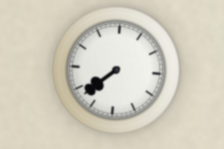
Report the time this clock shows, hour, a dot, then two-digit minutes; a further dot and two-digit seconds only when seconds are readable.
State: 7.38
